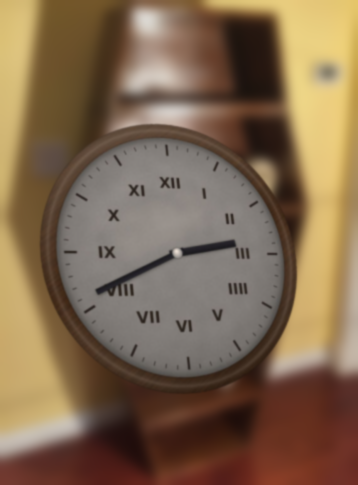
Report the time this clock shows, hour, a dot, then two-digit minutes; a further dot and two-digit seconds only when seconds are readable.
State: 2.41
